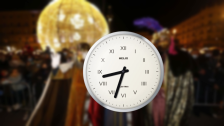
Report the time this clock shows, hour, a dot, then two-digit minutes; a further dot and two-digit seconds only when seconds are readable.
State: 8.33
